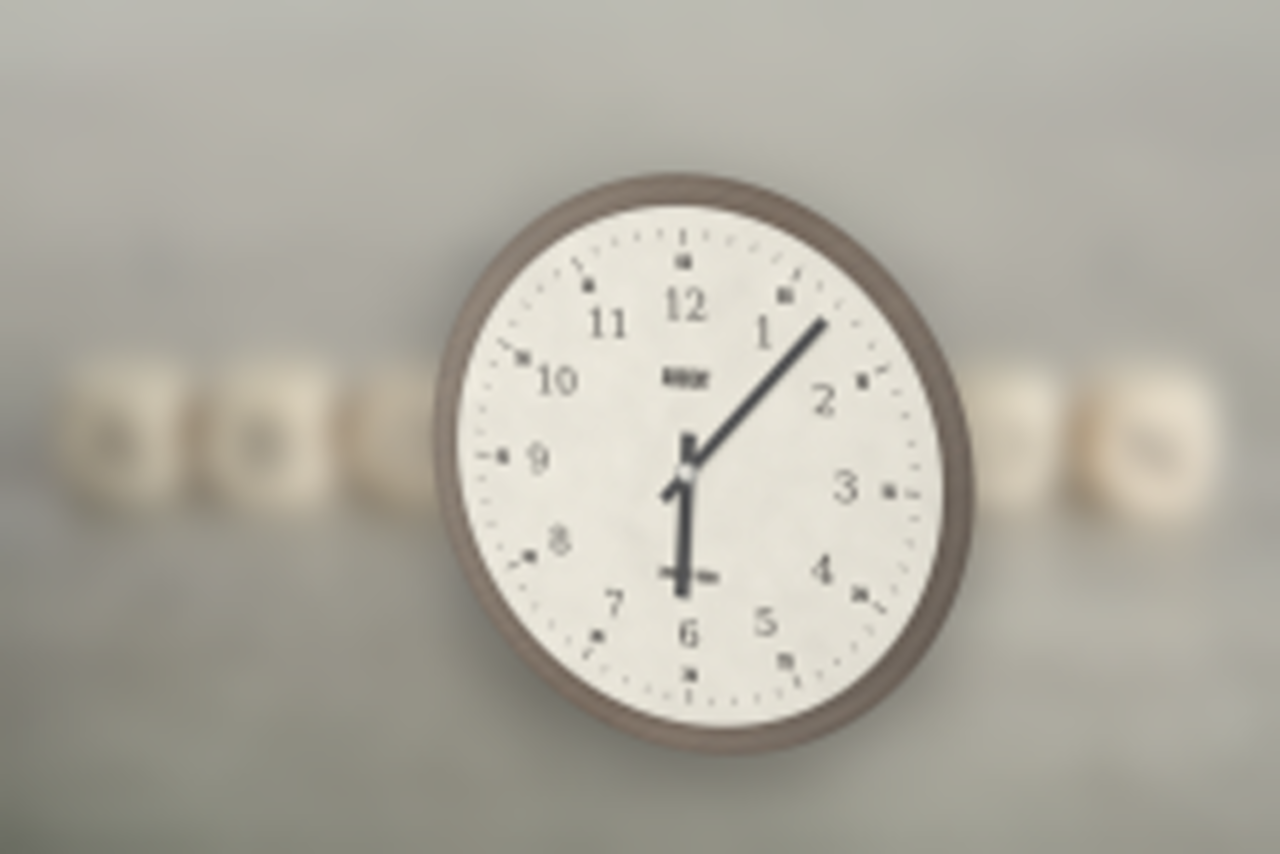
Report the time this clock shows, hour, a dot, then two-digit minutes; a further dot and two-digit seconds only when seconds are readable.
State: 6.07
